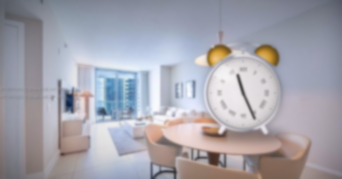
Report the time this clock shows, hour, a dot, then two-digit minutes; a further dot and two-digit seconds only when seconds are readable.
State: 11.26
